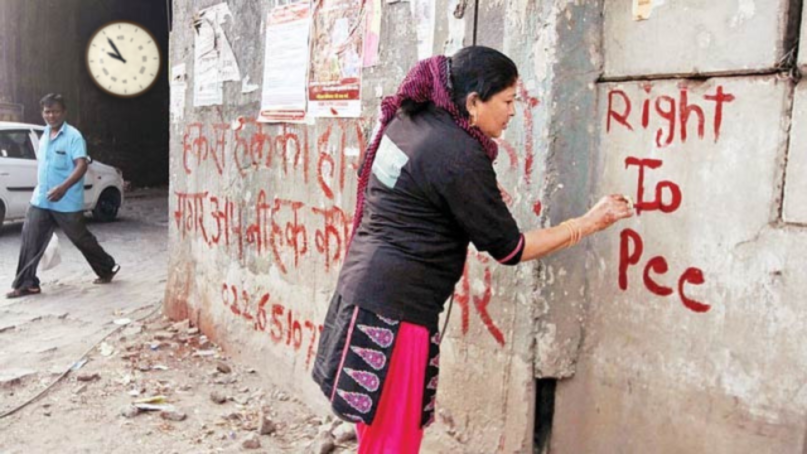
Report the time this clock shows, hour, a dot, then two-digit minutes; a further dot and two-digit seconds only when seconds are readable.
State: 9.55
